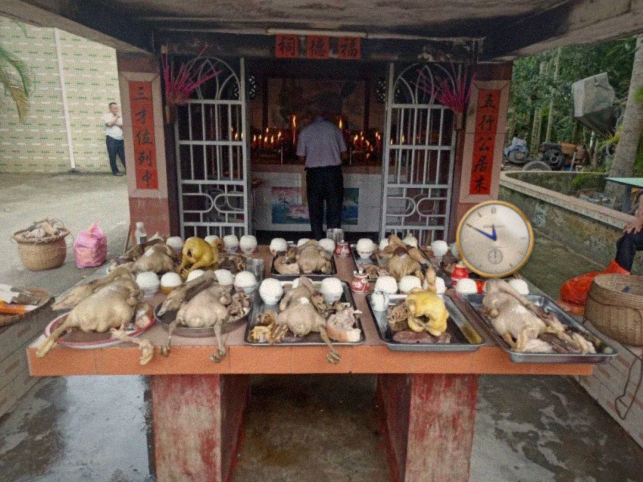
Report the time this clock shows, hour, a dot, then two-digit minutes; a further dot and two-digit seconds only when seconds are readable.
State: 11.50
